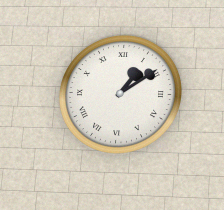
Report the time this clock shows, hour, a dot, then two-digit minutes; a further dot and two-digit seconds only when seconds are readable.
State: 1.09
